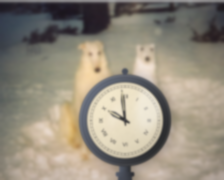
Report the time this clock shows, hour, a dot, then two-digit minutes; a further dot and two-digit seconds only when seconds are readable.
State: 9.59
